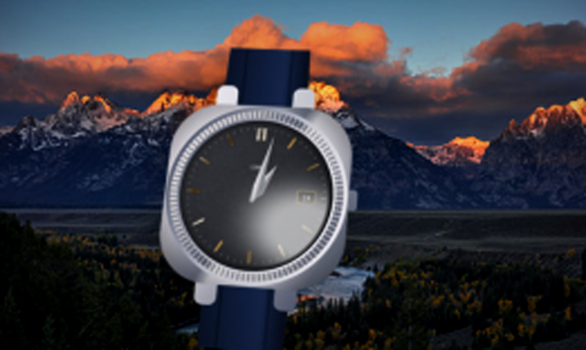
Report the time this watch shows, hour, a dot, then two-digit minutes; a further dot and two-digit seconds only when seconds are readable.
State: 1.02
